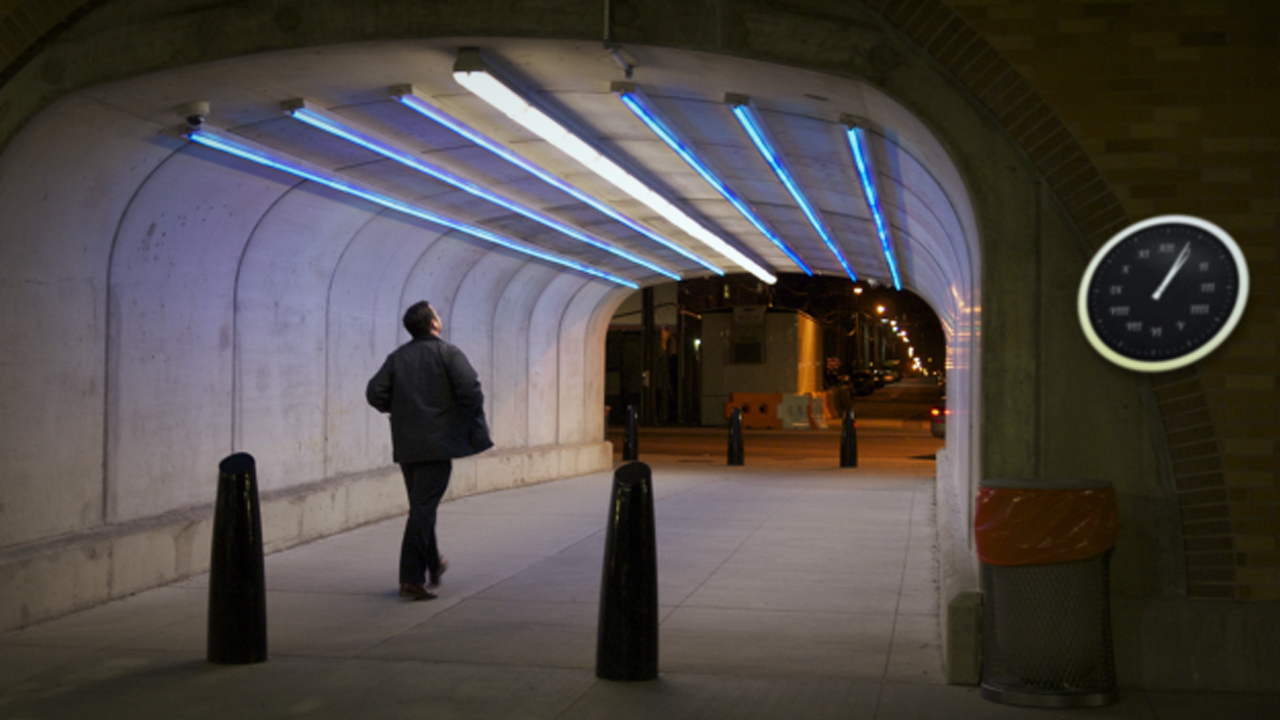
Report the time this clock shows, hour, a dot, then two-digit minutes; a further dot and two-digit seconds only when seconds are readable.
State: 1.04
